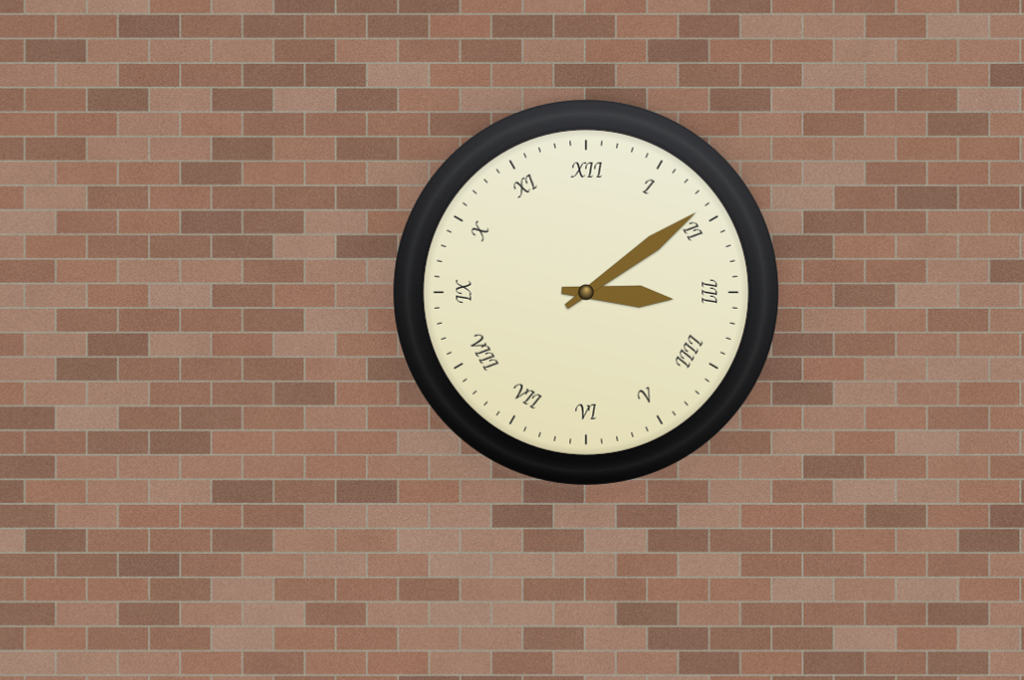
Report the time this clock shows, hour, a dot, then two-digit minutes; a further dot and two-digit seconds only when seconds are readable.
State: 3.09
